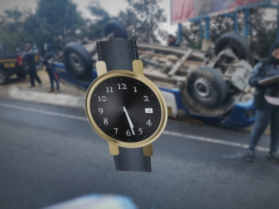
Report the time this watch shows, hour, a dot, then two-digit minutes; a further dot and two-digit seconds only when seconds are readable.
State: 5.28
